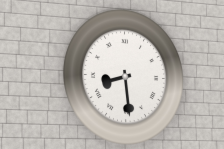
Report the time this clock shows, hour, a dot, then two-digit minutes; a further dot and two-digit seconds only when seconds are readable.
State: 8.29
